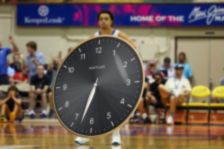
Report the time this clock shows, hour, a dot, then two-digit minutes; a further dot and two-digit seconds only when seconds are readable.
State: 6.33
